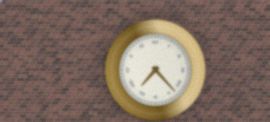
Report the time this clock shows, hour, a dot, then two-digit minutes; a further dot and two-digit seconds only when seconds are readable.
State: 7.23
